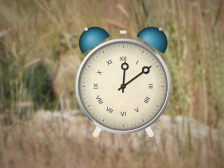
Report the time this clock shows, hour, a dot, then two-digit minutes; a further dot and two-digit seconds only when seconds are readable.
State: 12.09
